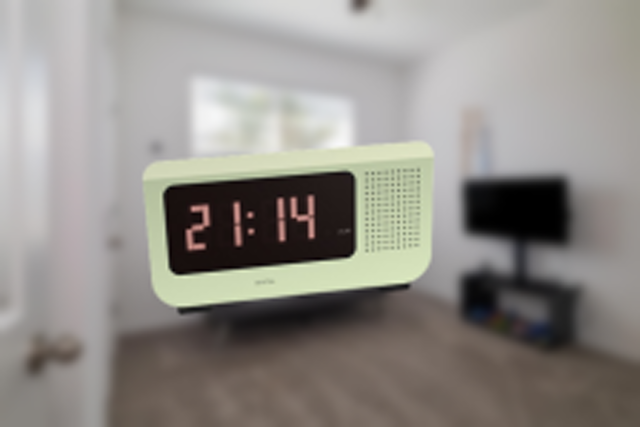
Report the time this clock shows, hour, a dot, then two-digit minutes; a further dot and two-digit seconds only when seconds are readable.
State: 21.14
